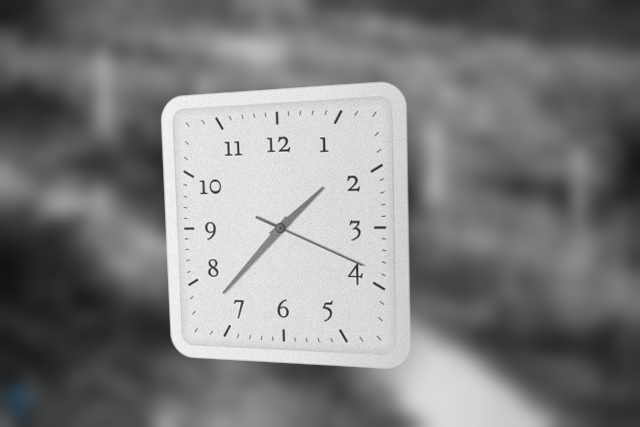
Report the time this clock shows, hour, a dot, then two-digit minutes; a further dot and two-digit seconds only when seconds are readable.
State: 1.37.19
